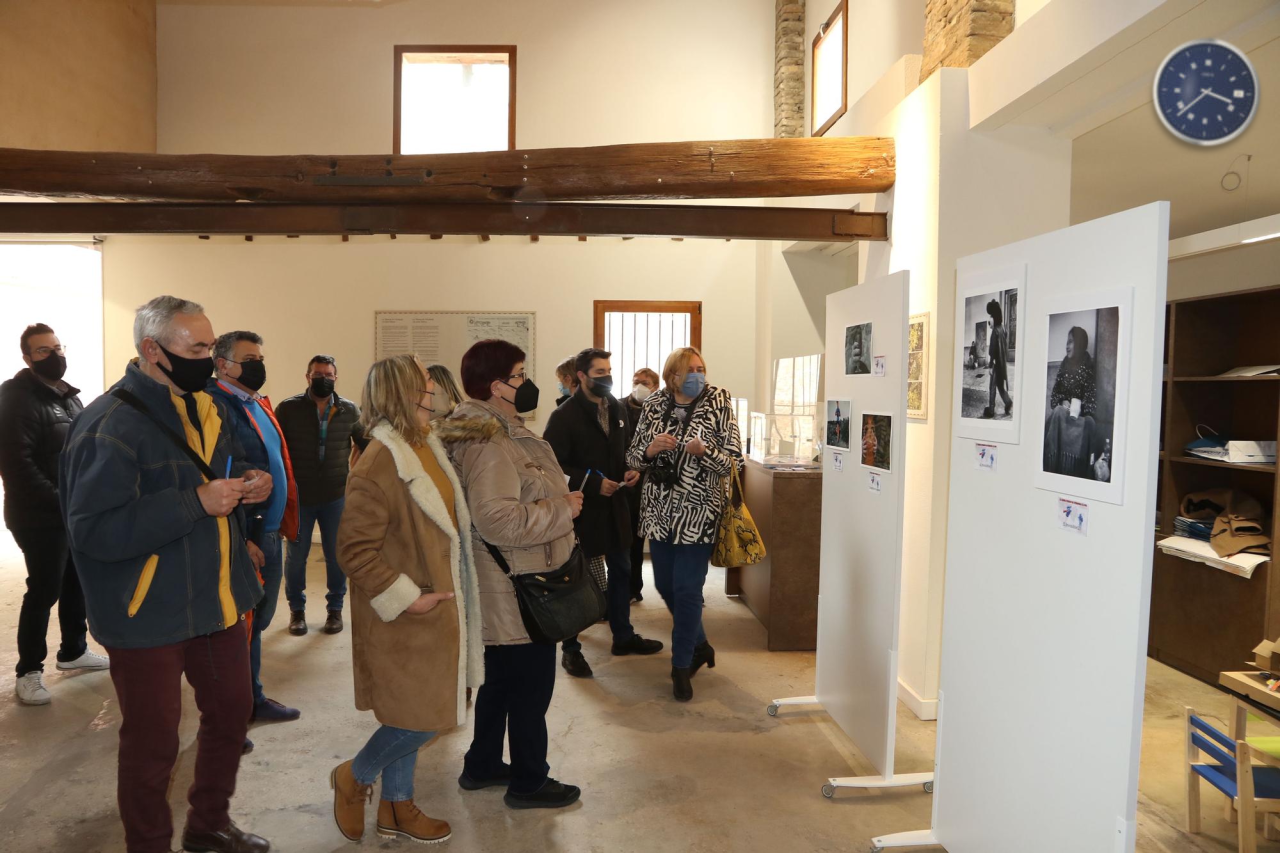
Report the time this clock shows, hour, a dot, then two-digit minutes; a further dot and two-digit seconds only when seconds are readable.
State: 3.38
